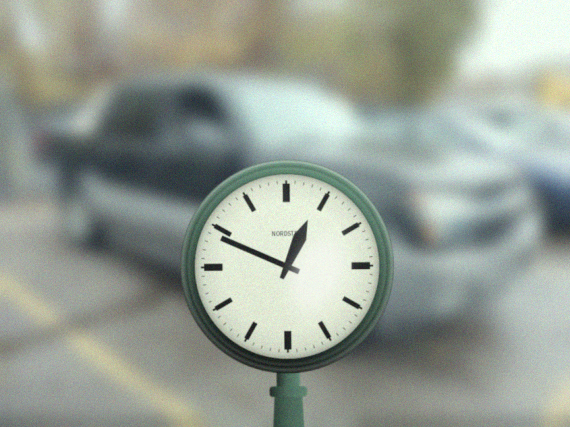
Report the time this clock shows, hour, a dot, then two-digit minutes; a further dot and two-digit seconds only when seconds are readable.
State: 12.49
